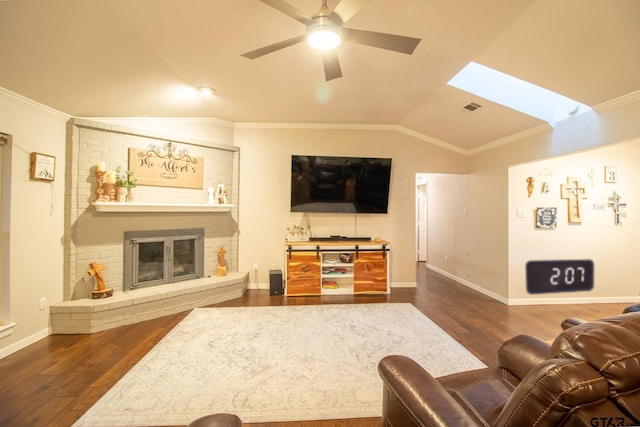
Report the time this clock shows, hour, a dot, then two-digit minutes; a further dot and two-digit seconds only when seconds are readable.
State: 2.07
